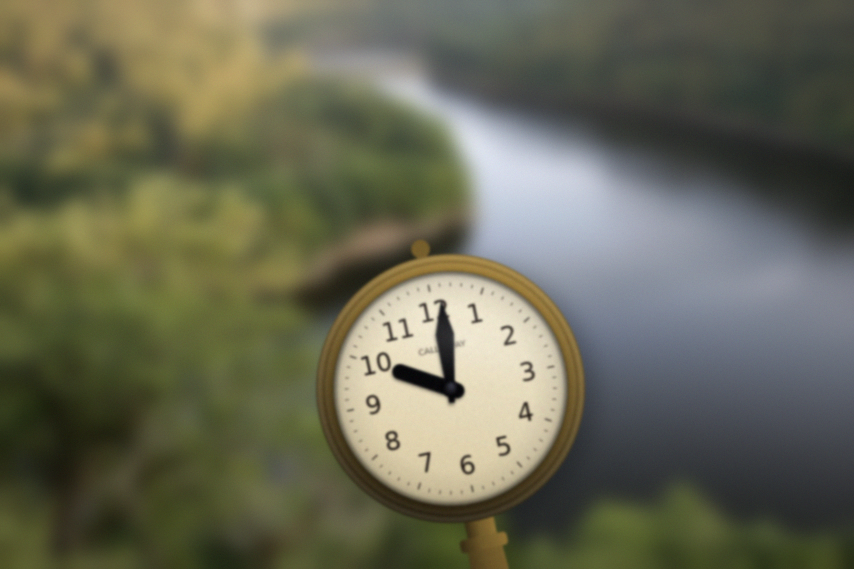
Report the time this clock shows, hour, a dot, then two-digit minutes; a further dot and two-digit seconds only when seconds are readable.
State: 10.01
